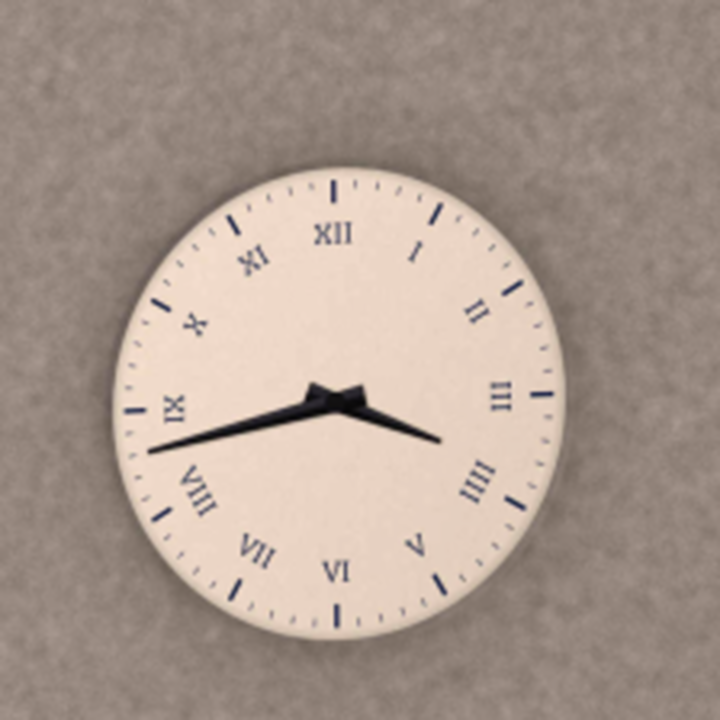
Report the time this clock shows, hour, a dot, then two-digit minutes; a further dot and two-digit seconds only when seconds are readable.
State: 3.43
